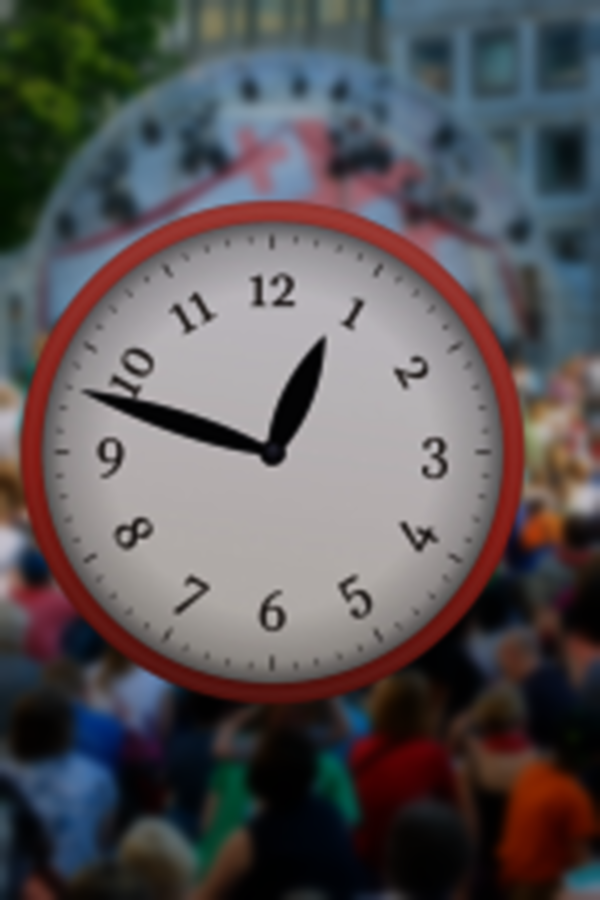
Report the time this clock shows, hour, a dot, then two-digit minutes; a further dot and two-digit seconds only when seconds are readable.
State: 12.48
